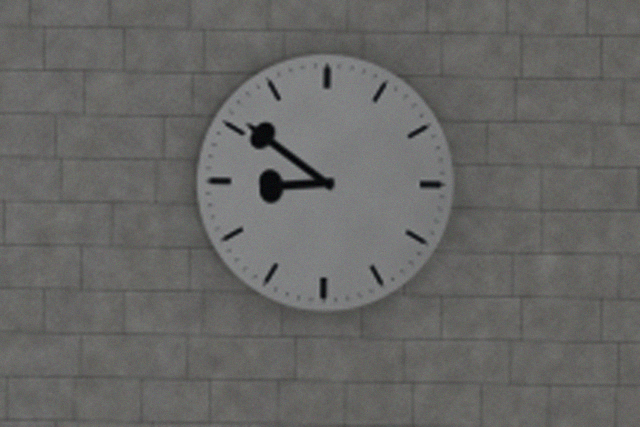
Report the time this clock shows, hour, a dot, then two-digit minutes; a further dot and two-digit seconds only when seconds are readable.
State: 8.51
